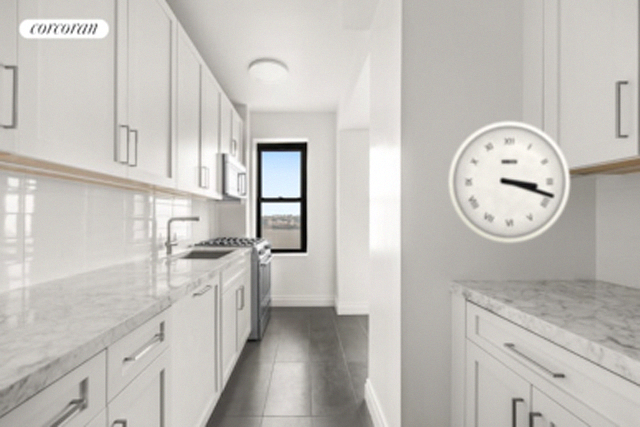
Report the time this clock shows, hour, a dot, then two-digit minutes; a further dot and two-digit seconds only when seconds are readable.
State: 3.18
